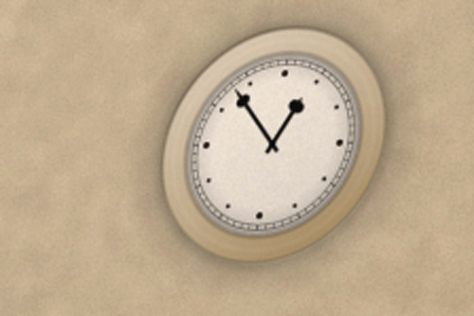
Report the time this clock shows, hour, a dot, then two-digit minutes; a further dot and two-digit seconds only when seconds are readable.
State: 12.53
